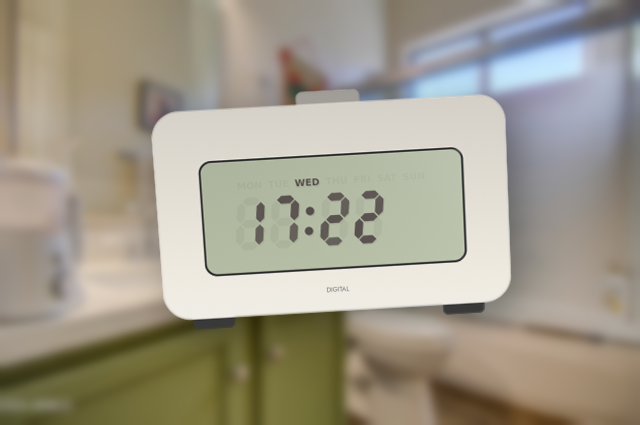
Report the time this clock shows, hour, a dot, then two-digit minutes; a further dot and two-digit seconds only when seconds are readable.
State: 17.22
